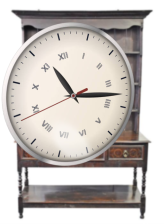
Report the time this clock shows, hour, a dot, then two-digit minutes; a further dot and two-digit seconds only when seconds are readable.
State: 11.17.44
